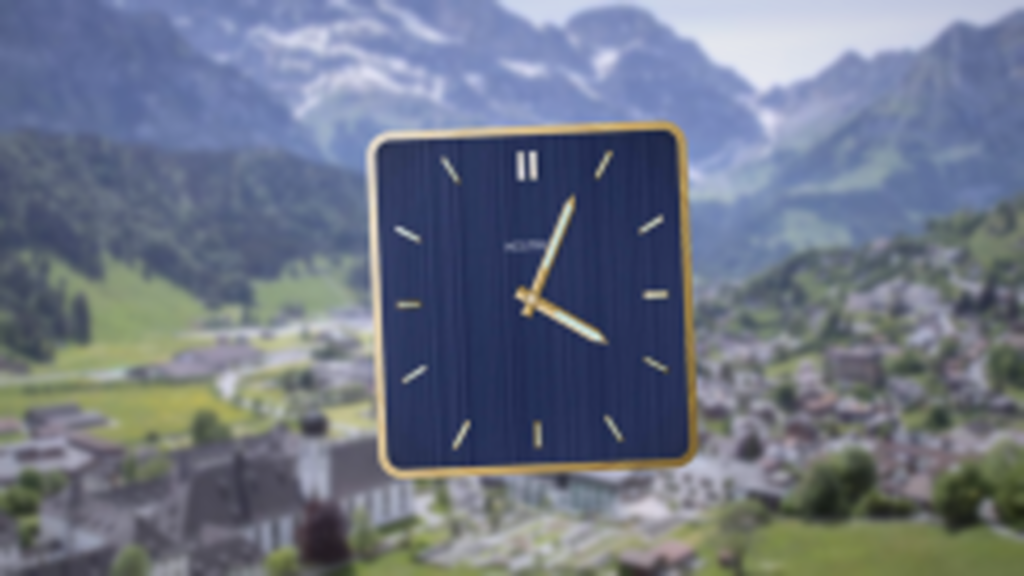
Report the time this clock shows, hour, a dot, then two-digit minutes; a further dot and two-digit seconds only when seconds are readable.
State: 4.04
